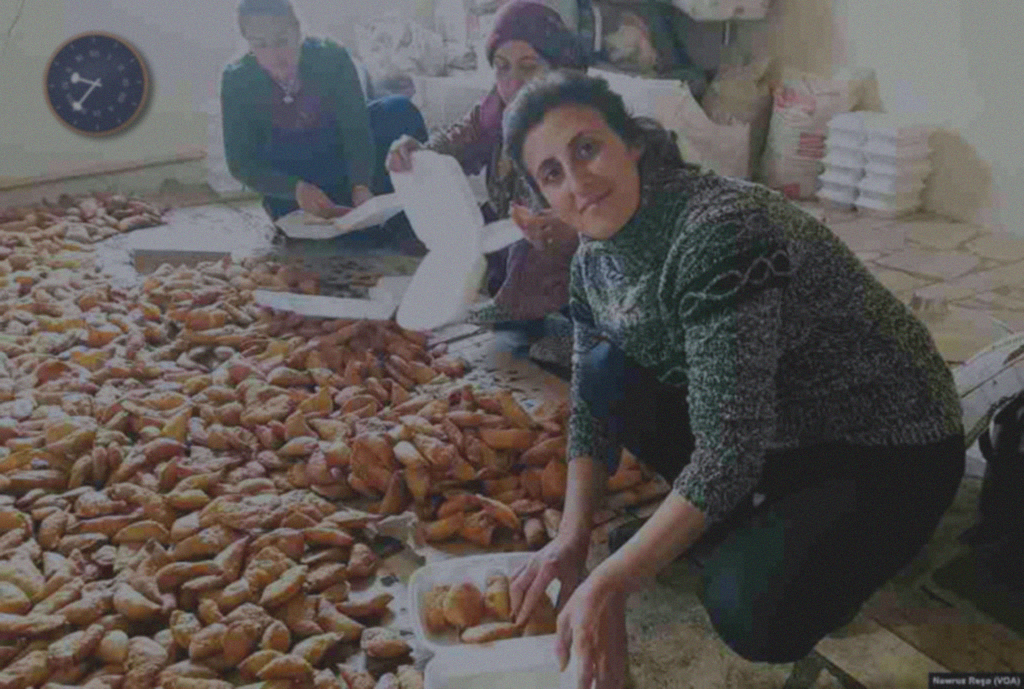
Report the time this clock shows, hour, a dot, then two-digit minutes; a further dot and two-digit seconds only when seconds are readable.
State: 9.37
